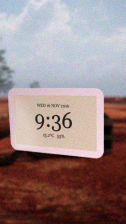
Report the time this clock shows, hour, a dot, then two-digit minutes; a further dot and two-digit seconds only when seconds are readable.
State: 9.36
